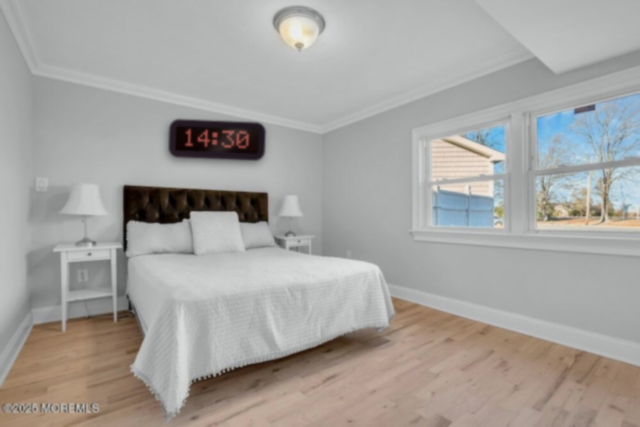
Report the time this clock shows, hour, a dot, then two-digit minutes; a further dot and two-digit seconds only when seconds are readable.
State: 14.30
